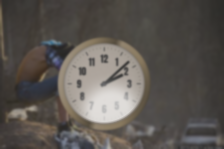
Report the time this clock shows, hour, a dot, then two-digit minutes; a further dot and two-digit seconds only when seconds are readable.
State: 2.08
